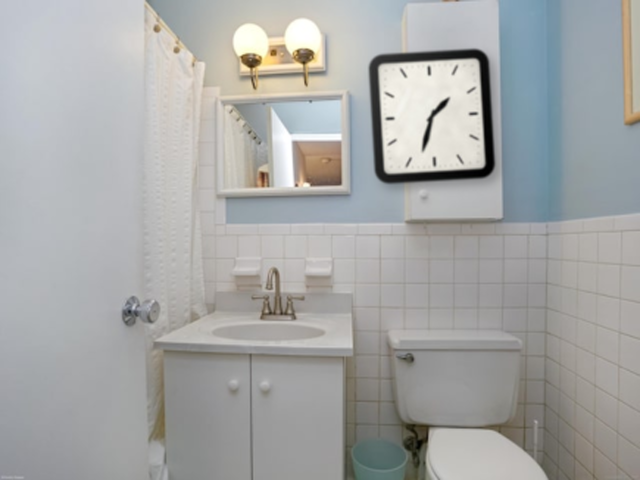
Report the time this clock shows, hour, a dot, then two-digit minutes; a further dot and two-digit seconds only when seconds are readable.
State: 1.33
